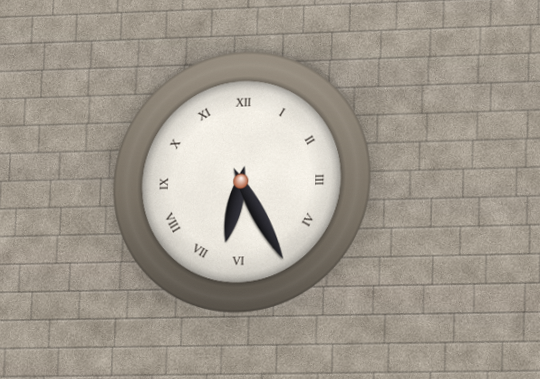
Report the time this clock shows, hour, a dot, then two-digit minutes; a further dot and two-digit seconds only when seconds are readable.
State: 6.25
